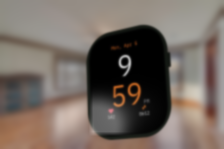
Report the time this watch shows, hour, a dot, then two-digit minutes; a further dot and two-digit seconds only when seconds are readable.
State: 9.59
